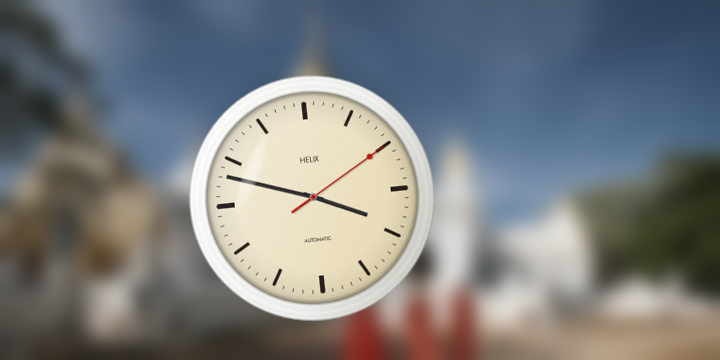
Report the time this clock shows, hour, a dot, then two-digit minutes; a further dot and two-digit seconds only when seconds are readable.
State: 3.48.10
